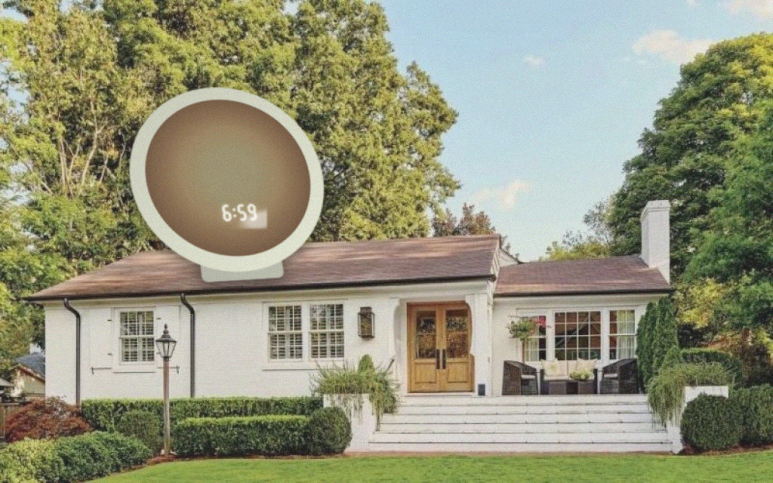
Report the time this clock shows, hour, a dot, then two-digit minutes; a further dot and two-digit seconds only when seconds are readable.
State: 6.59
